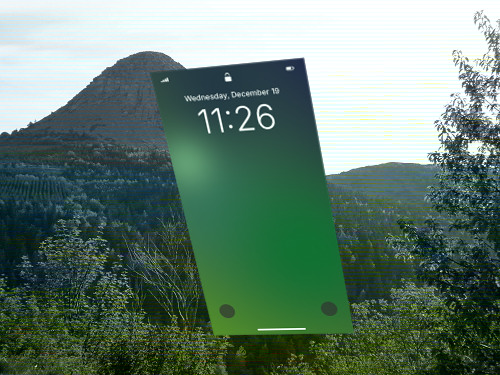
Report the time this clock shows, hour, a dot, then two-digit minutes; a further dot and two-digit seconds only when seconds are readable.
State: 11.26
